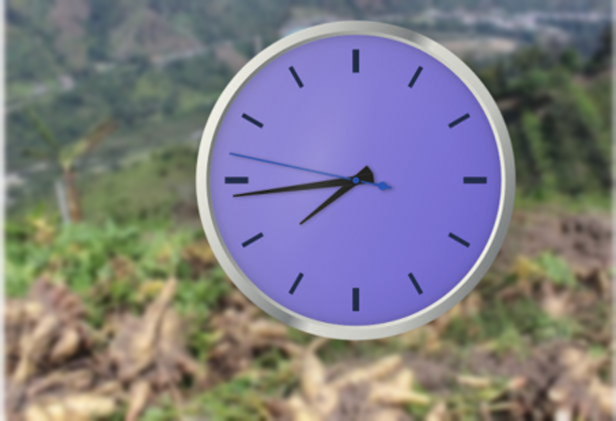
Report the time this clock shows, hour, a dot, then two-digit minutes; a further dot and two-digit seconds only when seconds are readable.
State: 7.43.47
